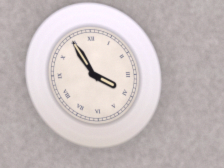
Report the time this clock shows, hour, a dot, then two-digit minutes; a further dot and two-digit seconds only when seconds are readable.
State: 3.55
